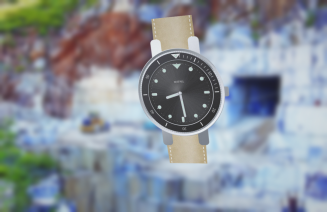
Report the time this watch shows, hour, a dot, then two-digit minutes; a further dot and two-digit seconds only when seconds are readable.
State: 8.29
